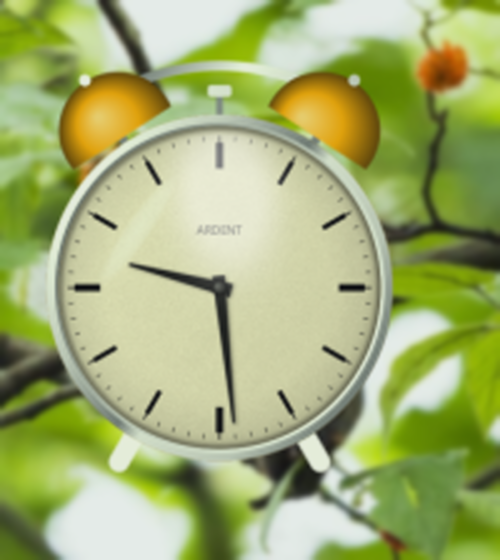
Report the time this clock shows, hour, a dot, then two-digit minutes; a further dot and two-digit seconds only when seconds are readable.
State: 9.29
